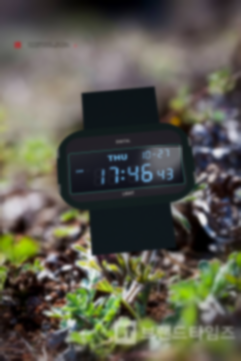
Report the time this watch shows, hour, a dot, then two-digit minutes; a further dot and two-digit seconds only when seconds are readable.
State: 17.46.43
